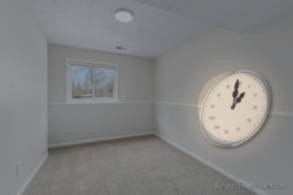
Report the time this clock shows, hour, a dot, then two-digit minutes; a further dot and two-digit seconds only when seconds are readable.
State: 12.59
